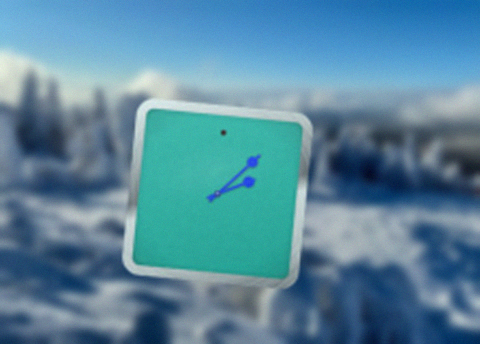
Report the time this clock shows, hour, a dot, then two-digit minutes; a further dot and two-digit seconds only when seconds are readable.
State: 2.07
